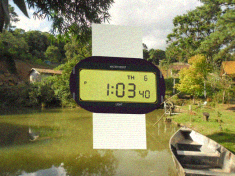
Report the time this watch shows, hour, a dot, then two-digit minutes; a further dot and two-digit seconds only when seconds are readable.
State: 1.03.40
